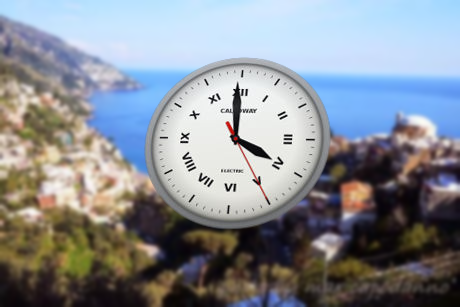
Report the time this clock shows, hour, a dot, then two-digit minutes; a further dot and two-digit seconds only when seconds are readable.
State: 3.59.25
